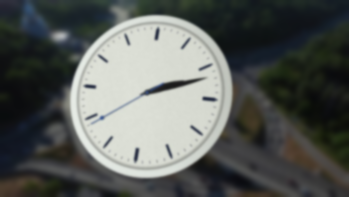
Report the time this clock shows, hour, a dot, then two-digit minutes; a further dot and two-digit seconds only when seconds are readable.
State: 2.11.39
